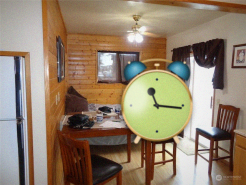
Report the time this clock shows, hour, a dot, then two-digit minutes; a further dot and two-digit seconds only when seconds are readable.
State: 11.16
